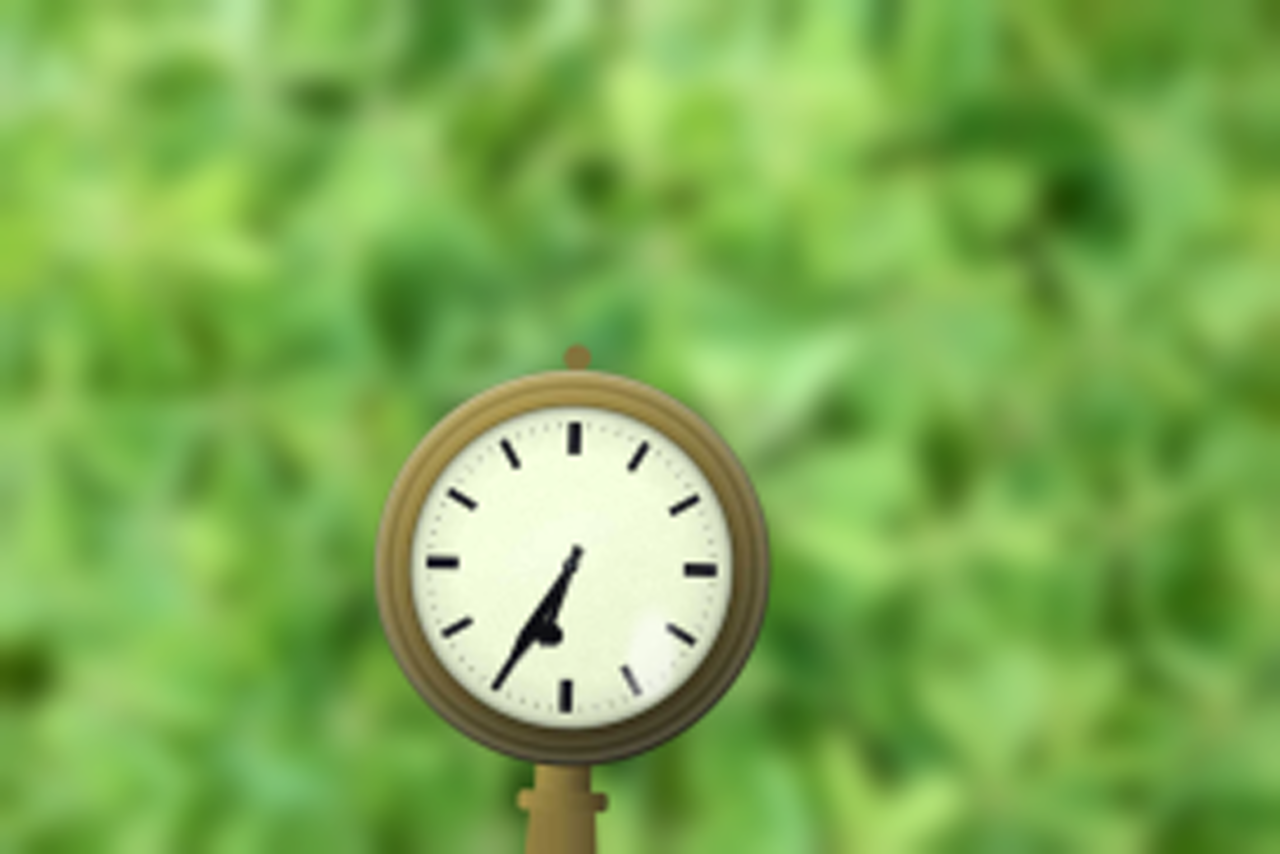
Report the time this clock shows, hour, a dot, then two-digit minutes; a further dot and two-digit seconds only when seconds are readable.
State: 6.35
